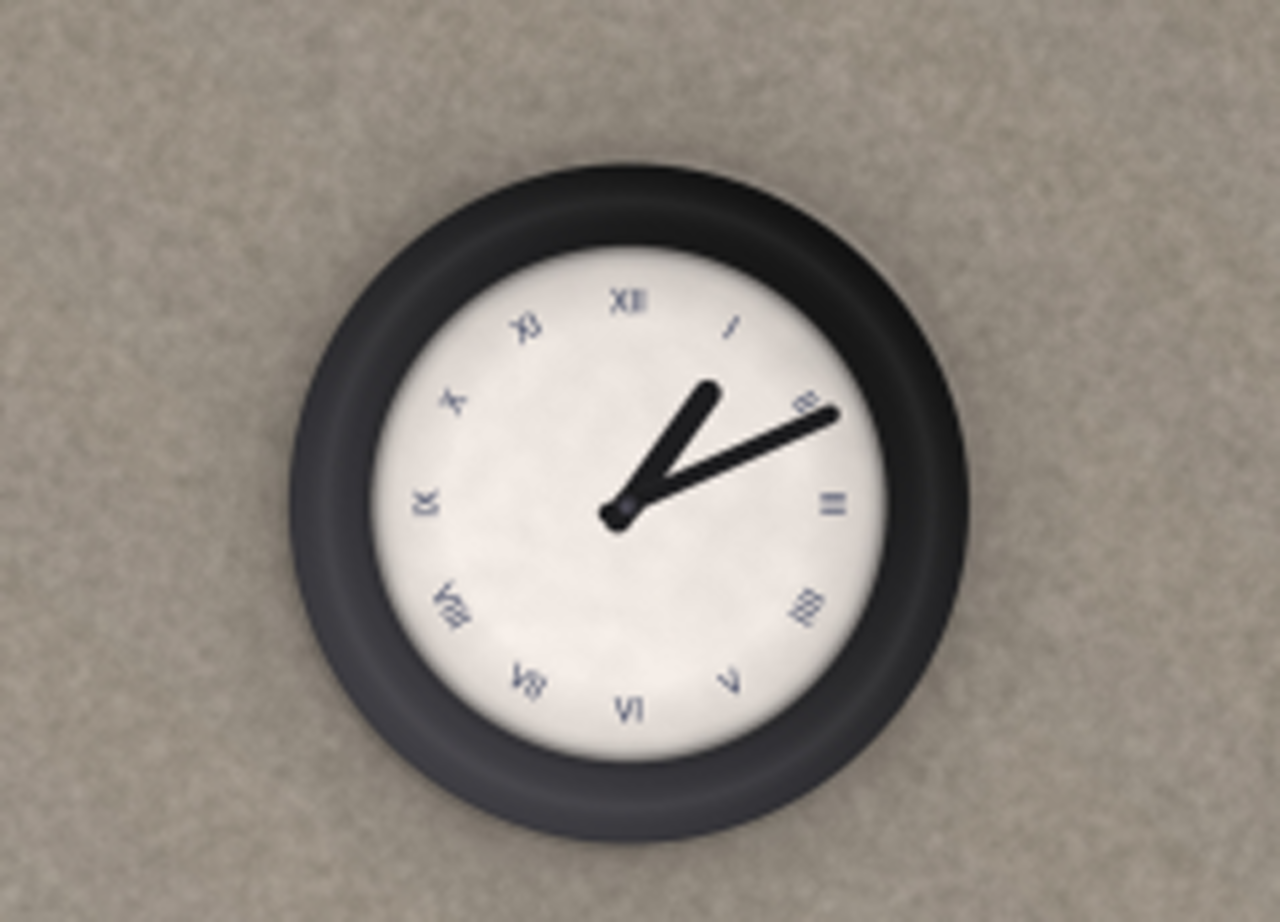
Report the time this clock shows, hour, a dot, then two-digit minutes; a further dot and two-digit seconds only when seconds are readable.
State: 1.11
